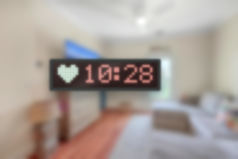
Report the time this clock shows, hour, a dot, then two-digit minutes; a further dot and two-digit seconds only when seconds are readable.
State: 10.28
